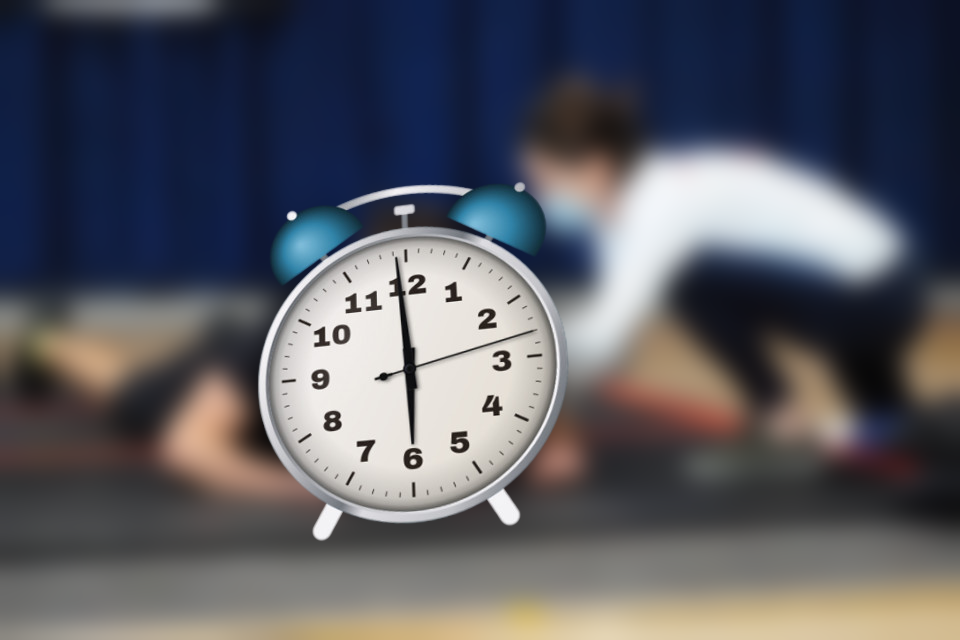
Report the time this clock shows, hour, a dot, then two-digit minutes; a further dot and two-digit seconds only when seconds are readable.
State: 5.59.13
